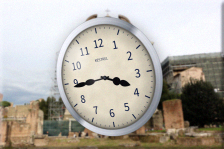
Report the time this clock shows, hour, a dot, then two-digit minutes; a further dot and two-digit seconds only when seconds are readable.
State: 3.44
